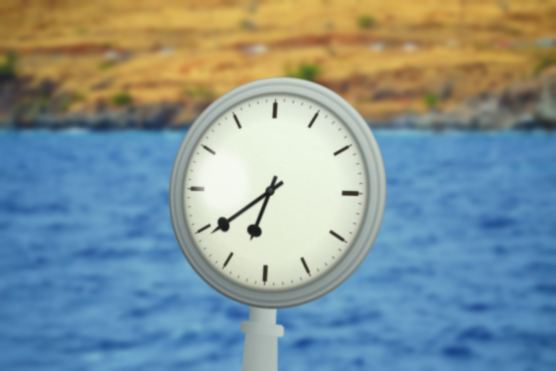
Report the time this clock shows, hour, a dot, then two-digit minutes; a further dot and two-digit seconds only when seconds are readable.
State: 6.39
